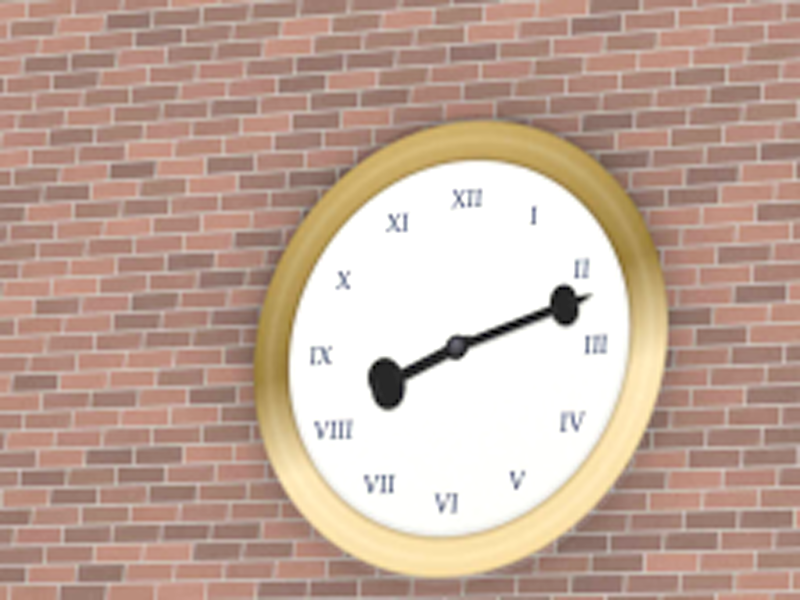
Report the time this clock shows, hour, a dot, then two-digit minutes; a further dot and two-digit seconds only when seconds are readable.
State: 8.12
